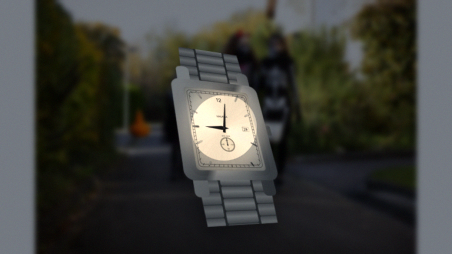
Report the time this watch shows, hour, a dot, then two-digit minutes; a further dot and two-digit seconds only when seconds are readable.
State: 9.02
